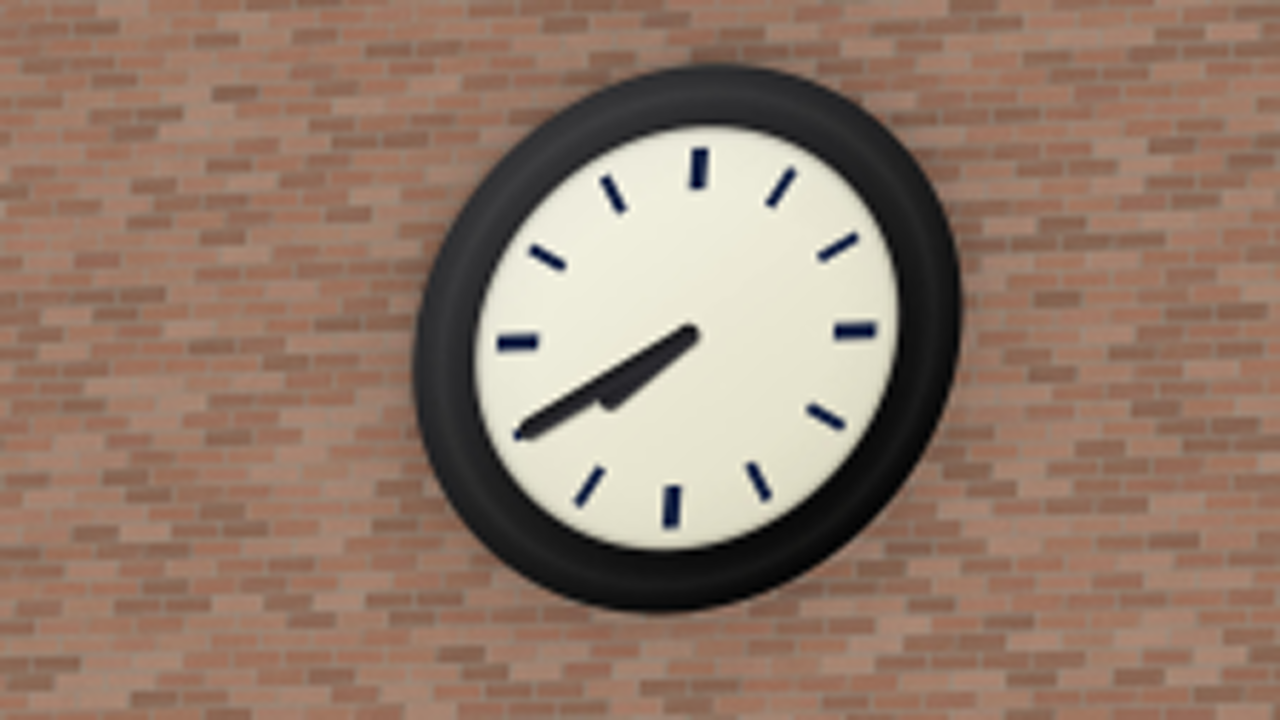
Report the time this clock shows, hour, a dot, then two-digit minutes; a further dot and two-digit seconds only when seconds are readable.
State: 7.40
